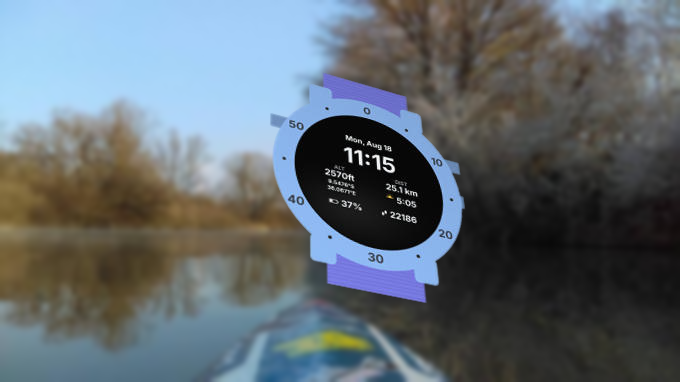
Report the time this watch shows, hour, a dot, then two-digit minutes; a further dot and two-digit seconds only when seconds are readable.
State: 11.15
